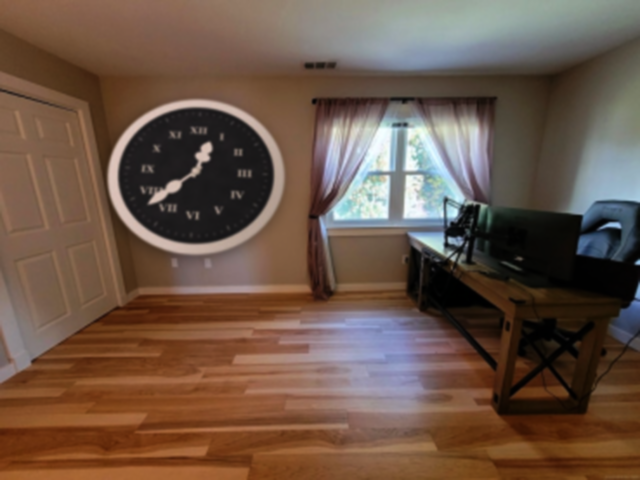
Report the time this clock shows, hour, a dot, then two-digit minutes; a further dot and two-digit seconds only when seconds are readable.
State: 12.38
